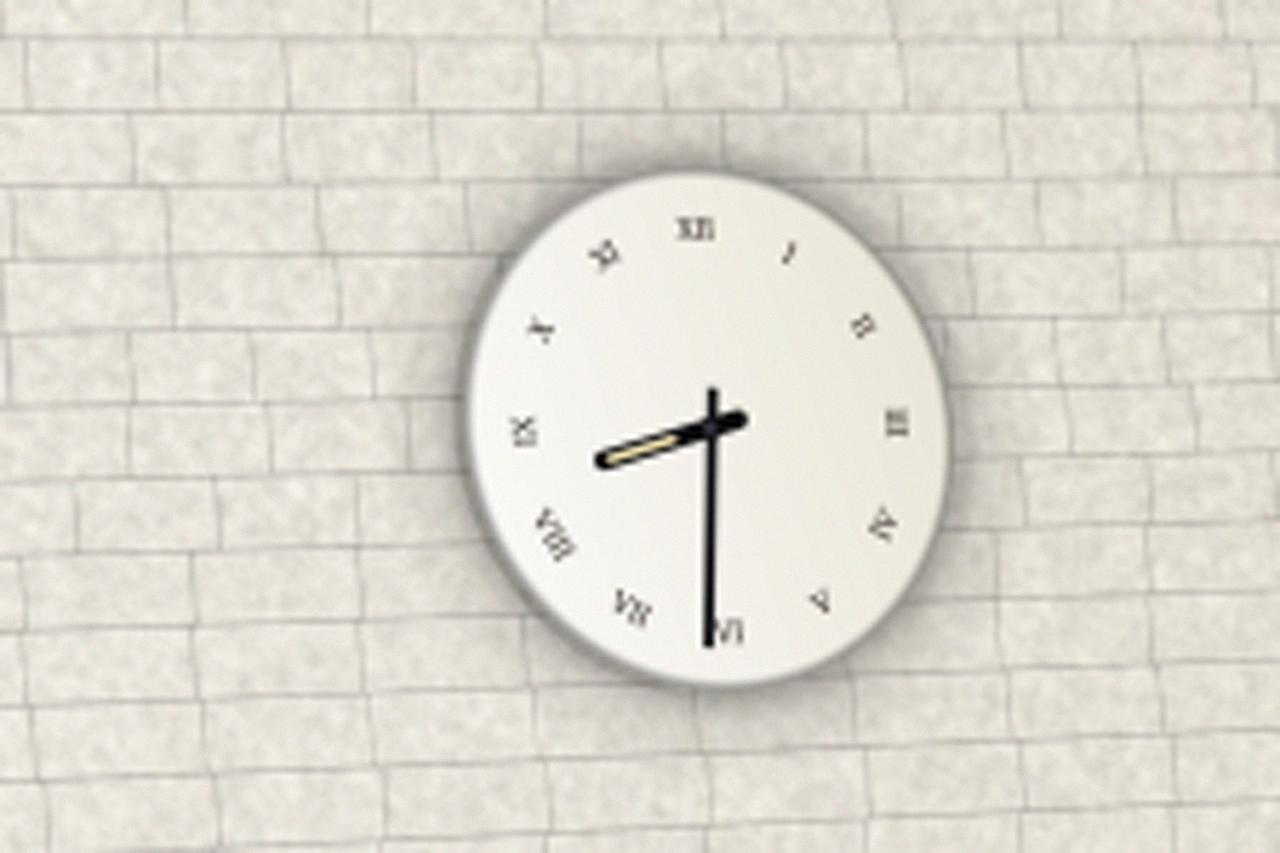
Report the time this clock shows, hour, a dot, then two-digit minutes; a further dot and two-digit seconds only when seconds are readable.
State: 8.31
